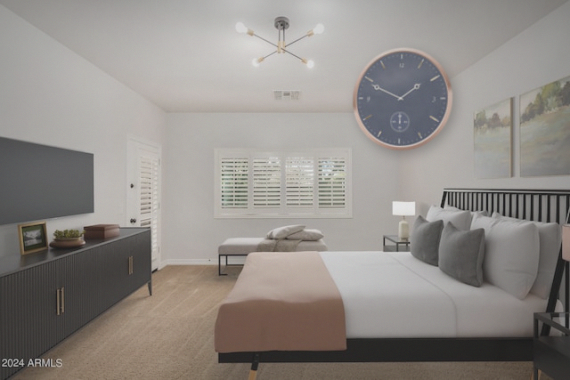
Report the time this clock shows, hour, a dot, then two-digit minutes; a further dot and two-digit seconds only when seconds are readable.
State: 1.49
